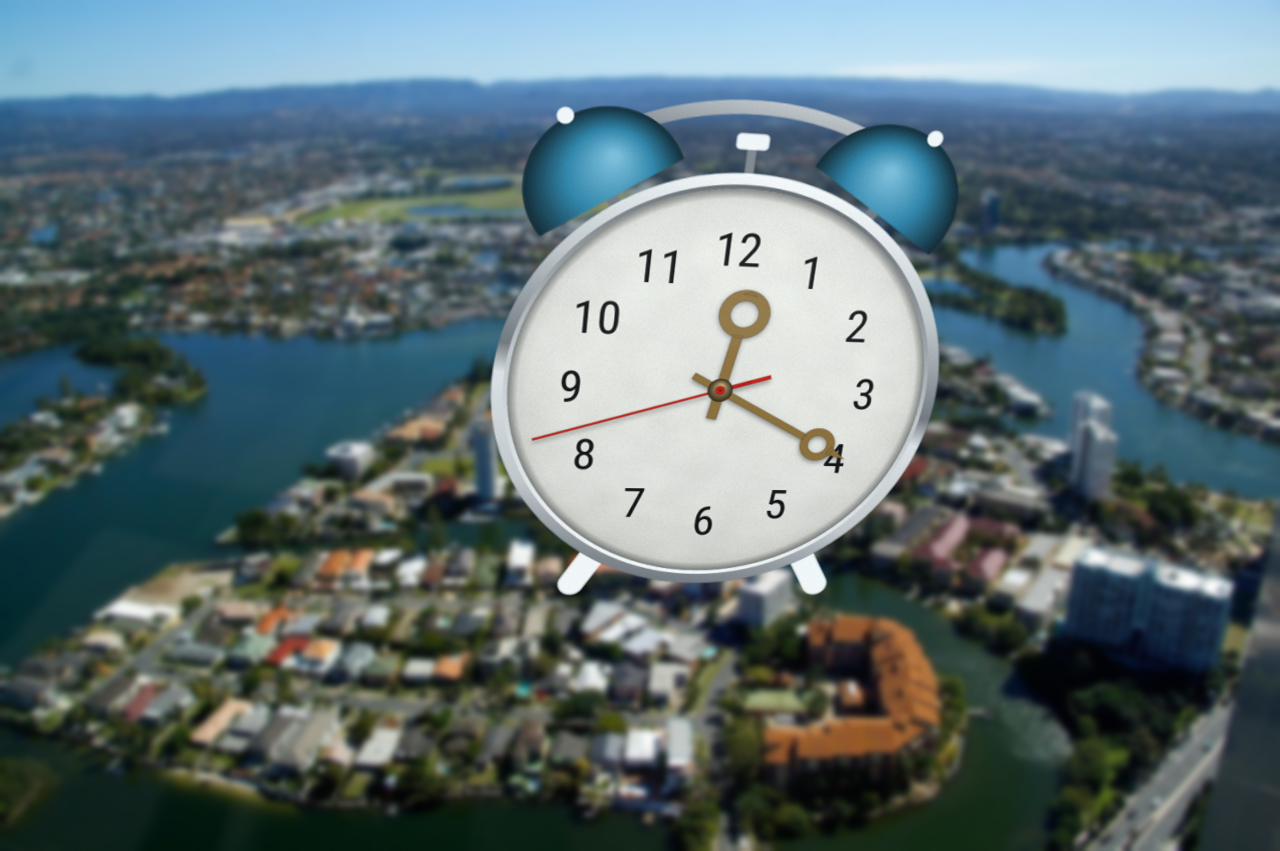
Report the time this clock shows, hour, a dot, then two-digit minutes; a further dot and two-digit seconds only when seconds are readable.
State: 12.19.42
